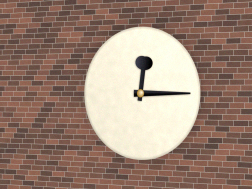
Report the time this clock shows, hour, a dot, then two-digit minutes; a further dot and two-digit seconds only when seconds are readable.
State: 12.15
